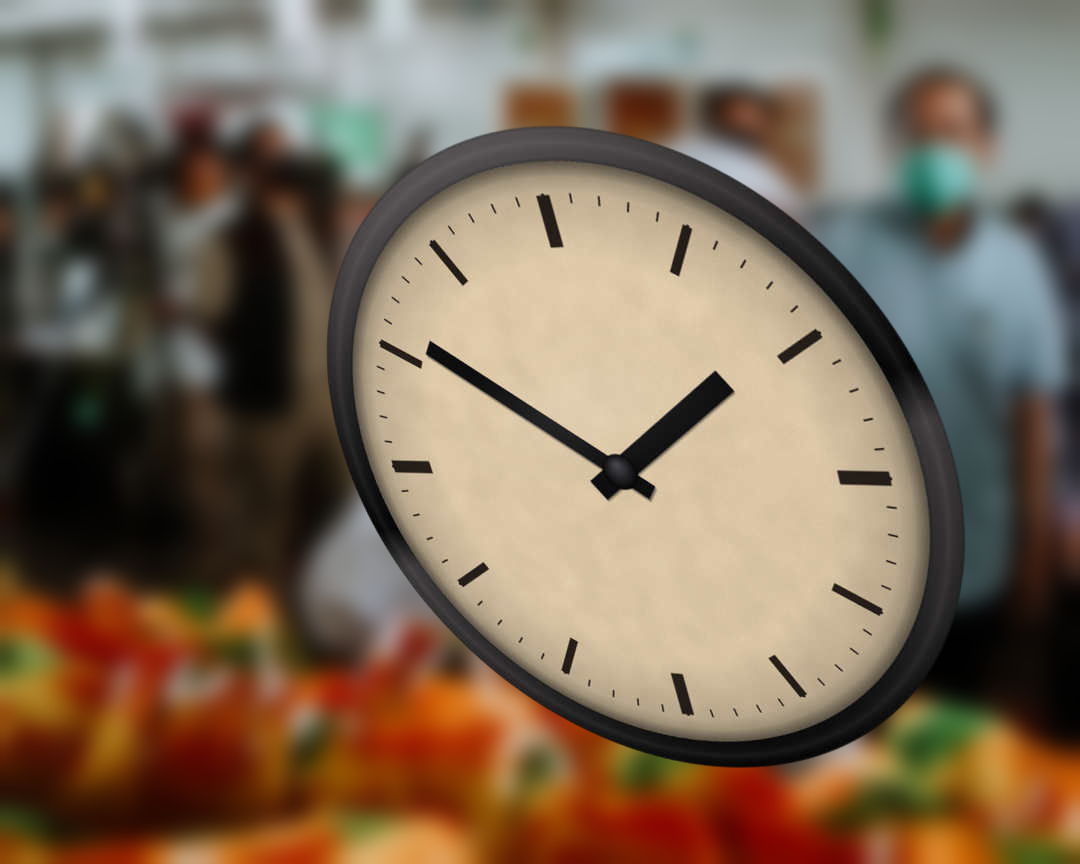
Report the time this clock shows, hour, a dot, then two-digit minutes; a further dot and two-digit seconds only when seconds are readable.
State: 1.51
